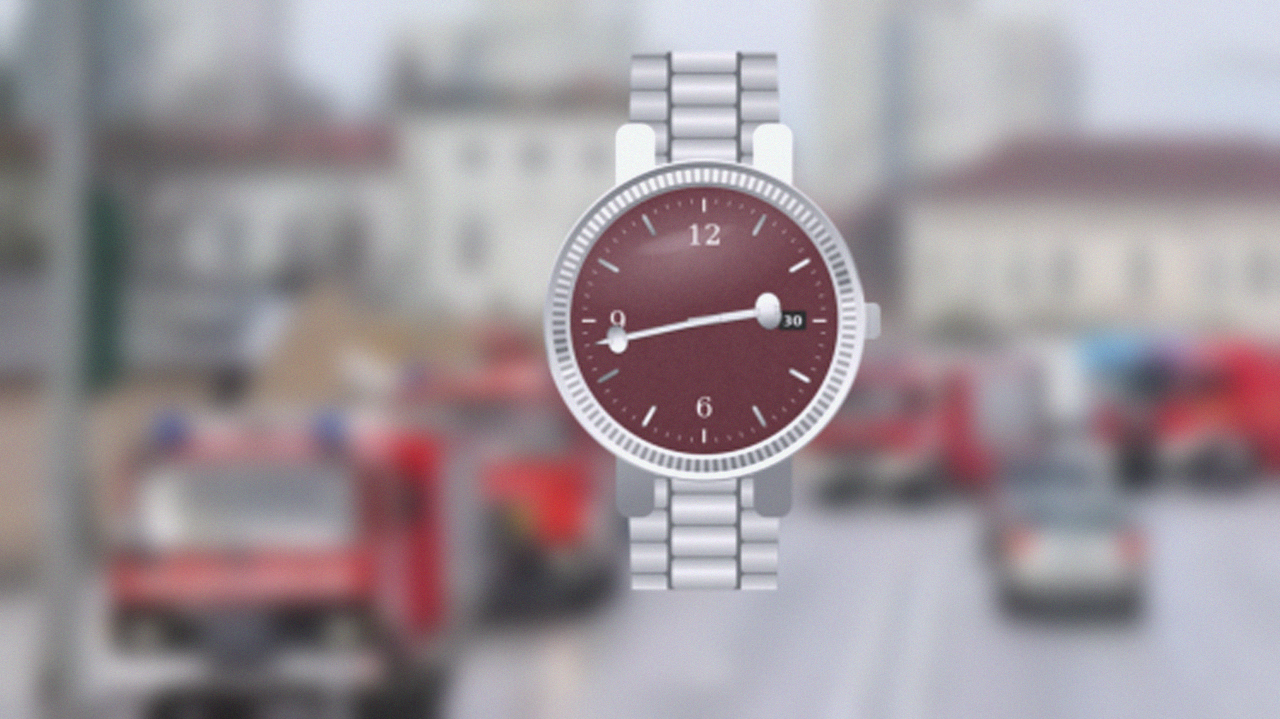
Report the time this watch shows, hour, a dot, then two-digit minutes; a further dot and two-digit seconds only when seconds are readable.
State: 2.43
